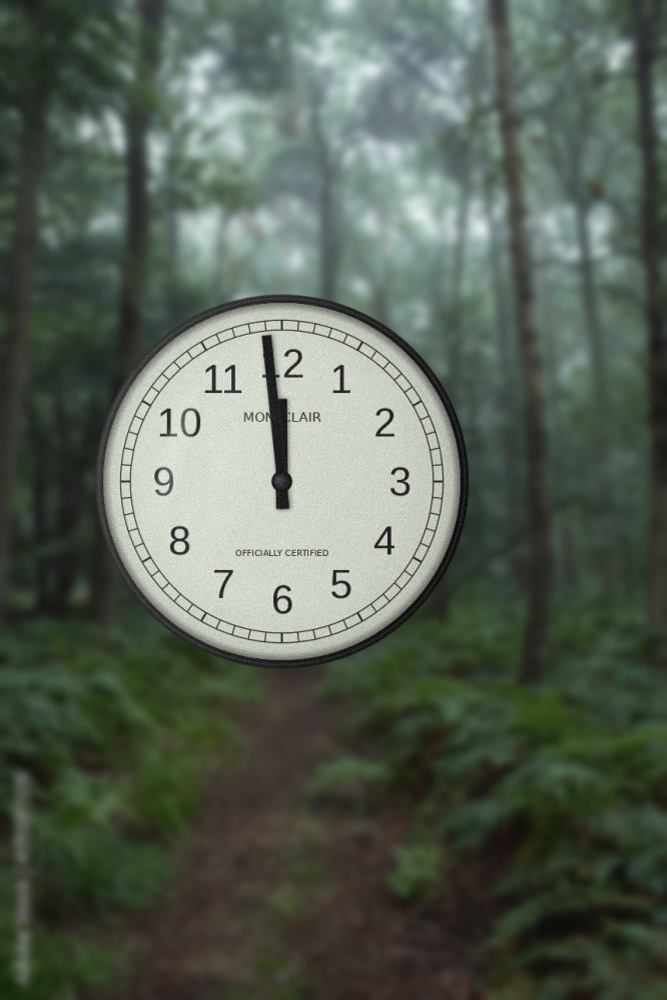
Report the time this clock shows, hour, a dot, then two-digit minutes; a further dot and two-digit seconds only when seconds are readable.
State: 11.59
